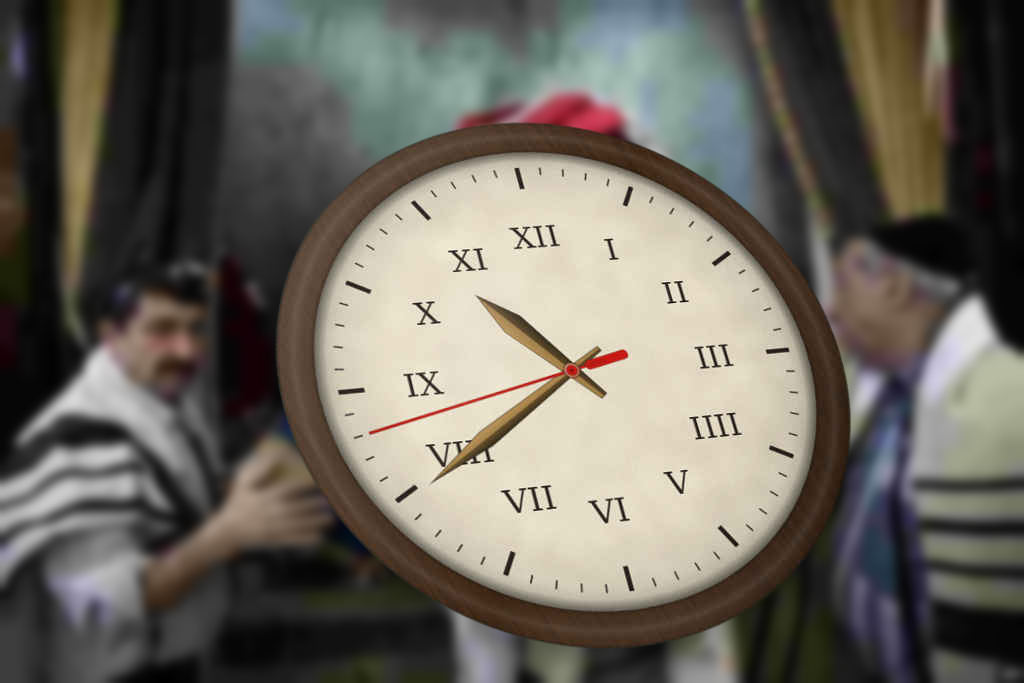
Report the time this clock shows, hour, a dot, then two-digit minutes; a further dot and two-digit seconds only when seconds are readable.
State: 10.39.43
